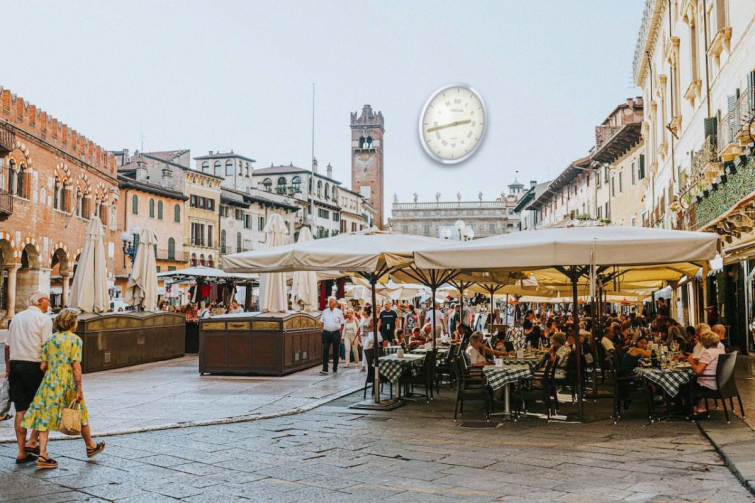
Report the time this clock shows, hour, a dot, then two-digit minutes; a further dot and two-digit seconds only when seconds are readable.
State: 2.43
